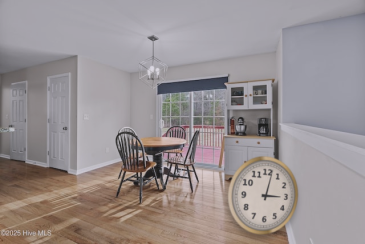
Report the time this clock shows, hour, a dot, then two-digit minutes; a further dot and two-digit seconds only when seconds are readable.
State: 3.02
